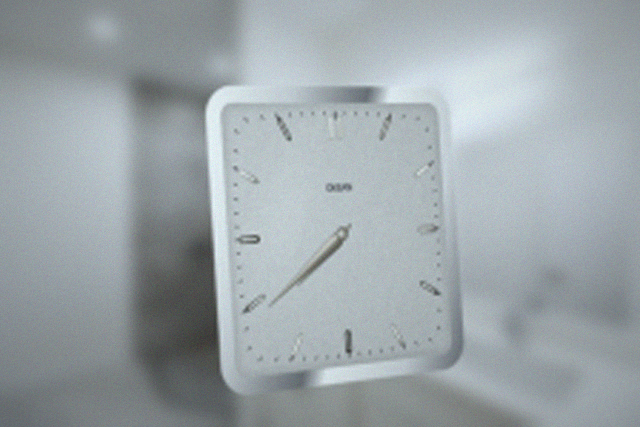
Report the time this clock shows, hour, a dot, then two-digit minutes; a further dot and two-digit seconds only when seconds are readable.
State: 7.39
